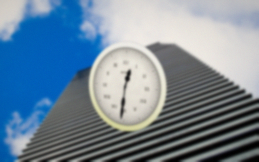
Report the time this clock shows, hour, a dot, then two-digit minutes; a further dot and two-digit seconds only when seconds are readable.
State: 12.31
